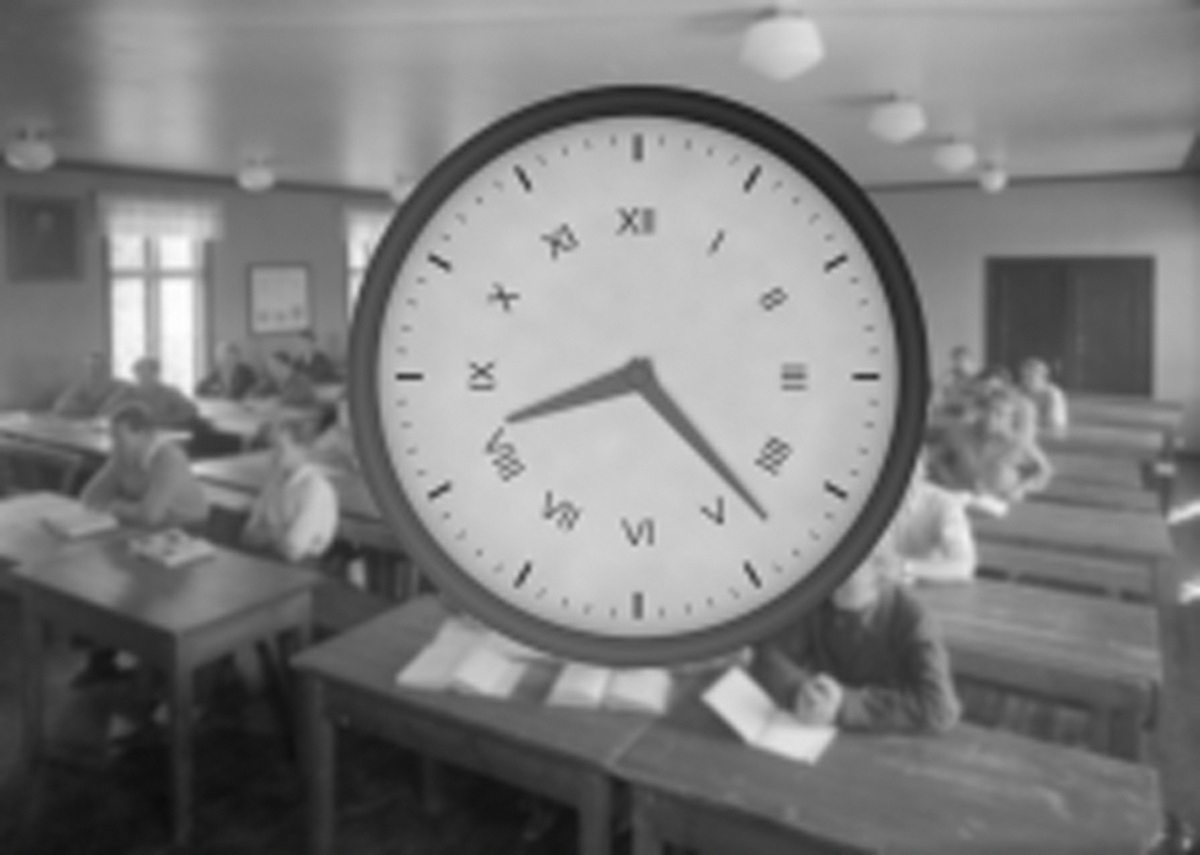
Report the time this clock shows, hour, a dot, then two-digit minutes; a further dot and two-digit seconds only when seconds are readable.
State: 8.23
